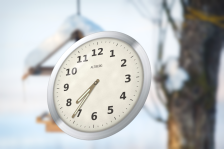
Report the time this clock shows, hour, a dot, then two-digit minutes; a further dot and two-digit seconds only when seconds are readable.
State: 7.36
